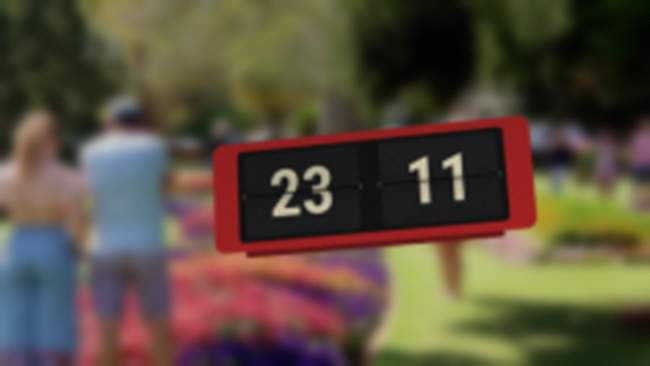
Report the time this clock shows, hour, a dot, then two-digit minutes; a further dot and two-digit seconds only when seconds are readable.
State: 23.11
